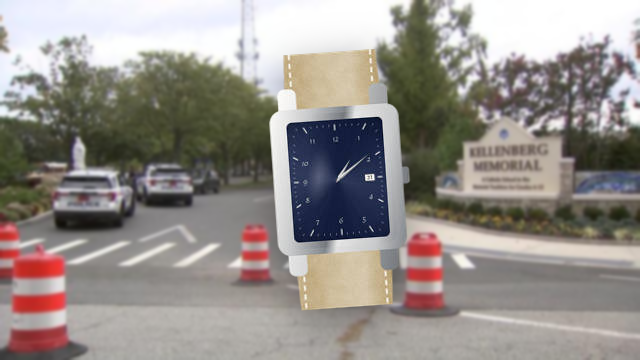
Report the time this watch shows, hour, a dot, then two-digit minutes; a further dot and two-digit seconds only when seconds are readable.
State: 1.09
